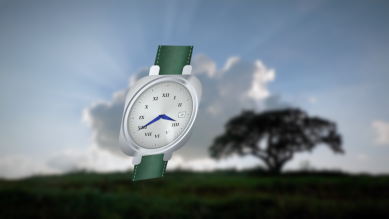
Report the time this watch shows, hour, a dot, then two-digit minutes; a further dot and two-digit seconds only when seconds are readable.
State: 3.40
